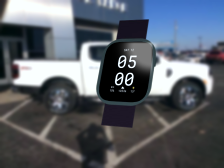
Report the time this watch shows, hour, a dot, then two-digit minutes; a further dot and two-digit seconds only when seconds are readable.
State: 5.00
